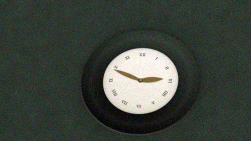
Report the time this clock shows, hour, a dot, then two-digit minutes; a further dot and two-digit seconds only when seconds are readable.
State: 2.49
